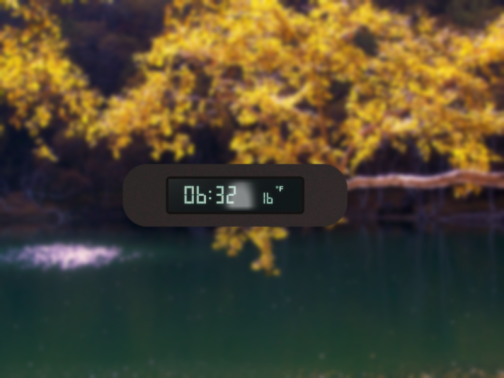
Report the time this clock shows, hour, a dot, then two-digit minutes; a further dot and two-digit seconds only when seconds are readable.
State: 6.32
